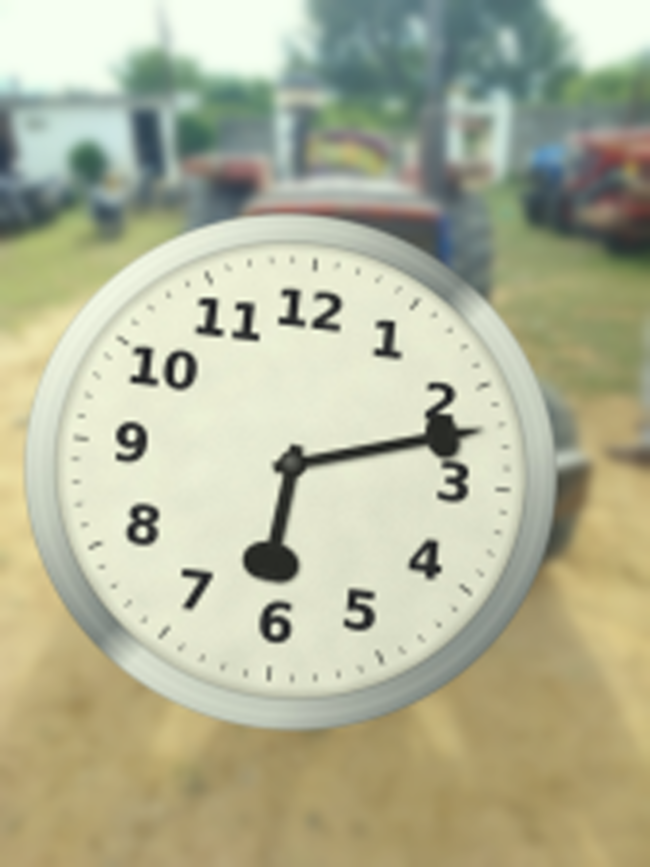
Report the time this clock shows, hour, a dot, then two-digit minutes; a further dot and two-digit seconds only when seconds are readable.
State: 6.12
